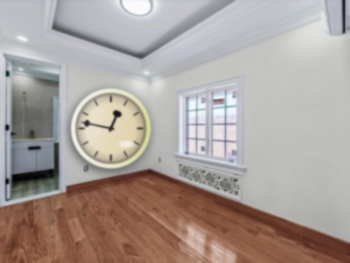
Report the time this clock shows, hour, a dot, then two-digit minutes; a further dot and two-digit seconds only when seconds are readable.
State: 12.47
